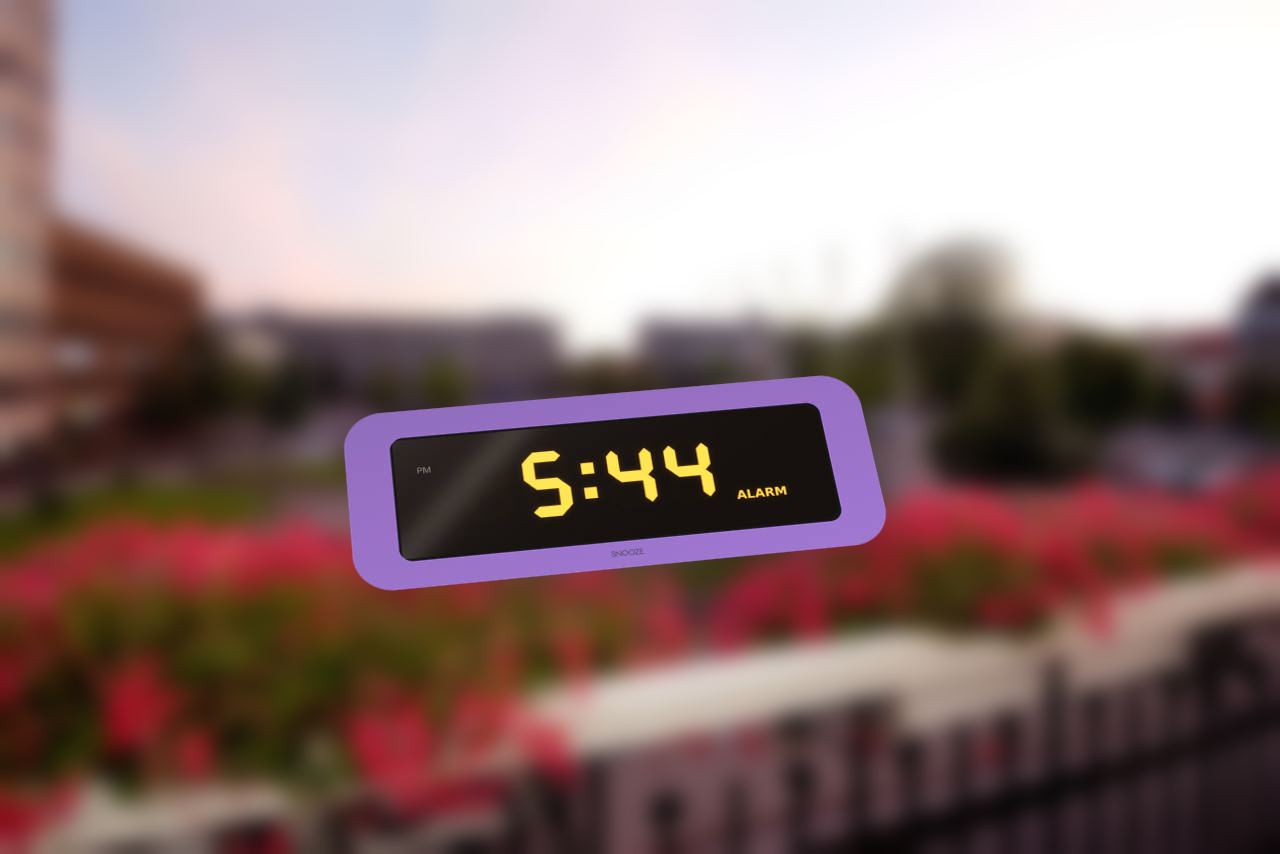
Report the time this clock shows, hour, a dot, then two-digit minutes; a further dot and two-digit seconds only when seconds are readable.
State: 5.44
